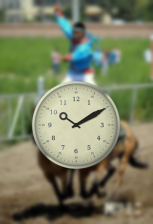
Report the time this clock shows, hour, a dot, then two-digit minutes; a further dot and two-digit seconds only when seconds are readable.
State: 10.10
